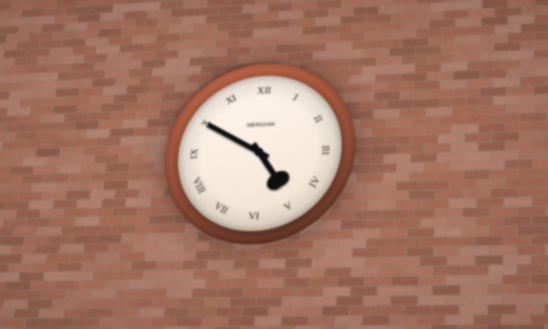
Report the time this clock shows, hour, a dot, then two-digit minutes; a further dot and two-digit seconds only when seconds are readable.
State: 4.50
